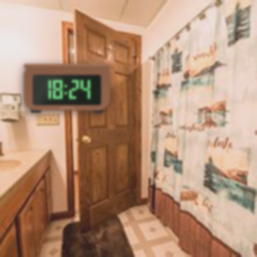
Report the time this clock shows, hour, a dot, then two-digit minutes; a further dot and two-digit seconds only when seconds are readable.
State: 18.24
